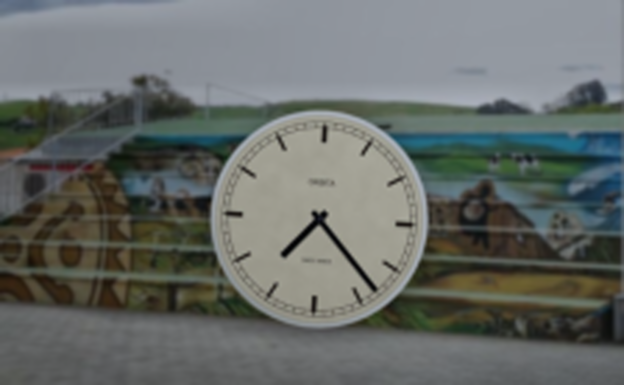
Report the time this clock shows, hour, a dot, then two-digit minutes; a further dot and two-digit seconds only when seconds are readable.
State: 7.23
